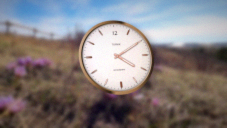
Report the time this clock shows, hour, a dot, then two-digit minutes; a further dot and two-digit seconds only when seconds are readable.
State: 4.10
